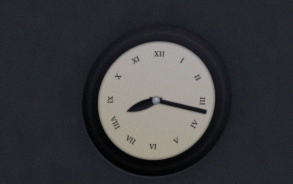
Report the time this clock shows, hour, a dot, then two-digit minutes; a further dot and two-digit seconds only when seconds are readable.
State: 8.17
